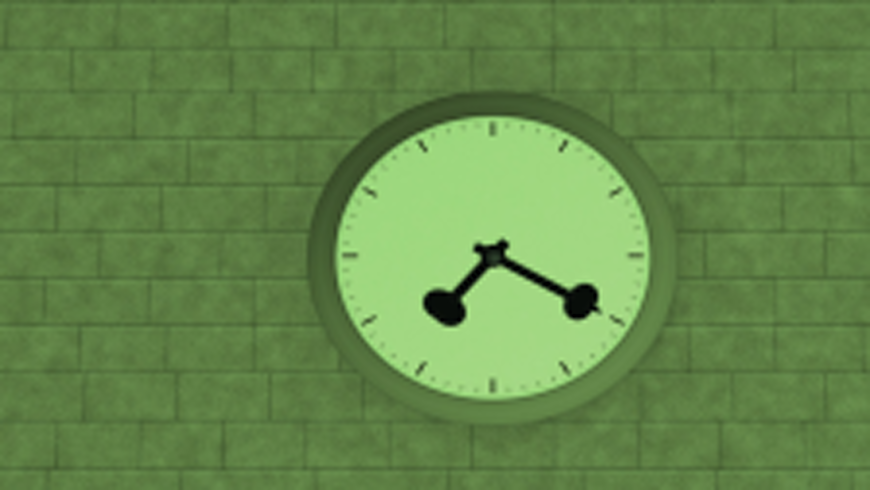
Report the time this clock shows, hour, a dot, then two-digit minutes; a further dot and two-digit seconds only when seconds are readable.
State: 7.20
